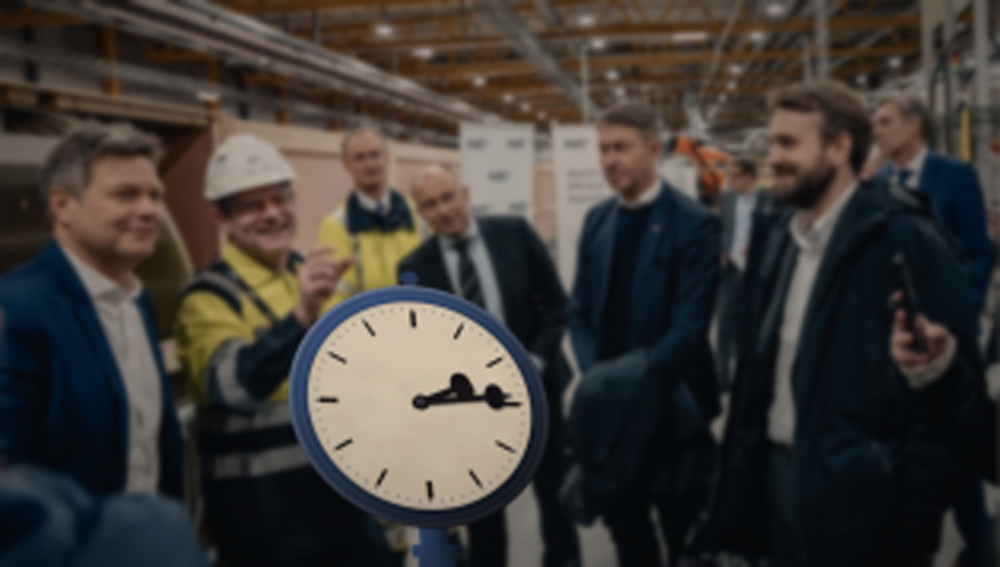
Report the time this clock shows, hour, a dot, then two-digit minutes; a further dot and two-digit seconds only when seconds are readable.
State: 2.14
